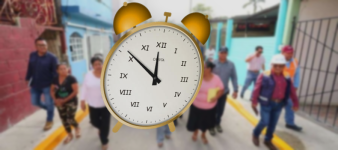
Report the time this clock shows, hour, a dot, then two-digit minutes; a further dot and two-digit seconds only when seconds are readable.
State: 11.51
